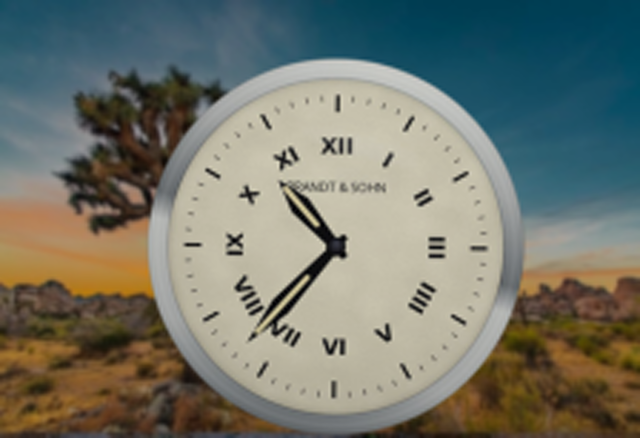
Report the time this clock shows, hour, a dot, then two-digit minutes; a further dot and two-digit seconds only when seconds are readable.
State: 10.37
